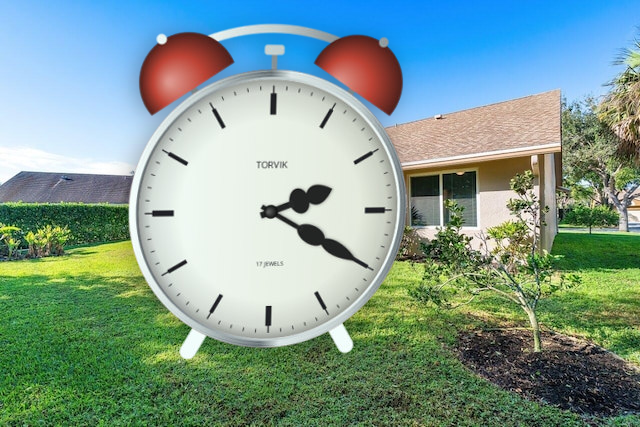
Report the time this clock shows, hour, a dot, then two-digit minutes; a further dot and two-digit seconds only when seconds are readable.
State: 2.20
